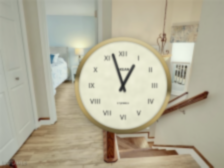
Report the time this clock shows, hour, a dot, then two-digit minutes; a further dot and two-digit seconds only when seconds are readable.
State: 12.57
